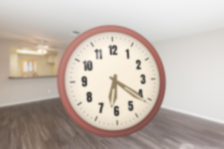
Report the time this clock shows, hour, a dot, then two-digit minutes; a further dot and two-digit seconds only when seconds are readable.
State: 6.21
